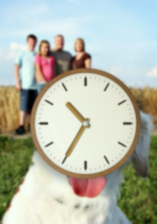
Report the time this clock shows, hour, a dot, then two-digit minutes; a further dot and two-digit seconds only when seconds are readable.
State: 10.35
